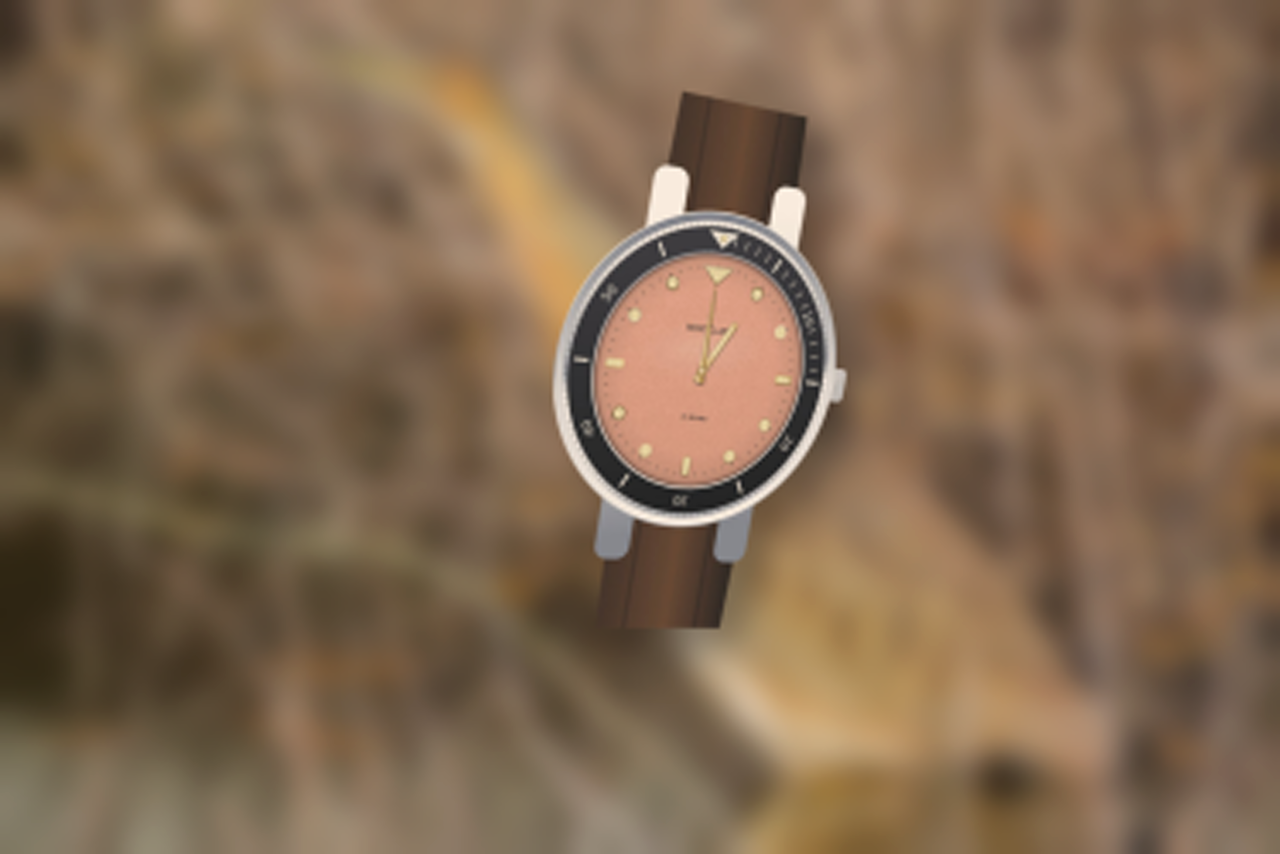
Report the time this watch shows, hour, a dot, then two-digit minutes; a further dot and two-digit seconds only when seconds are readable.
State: 1.00
